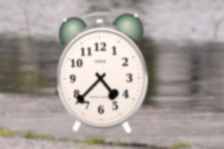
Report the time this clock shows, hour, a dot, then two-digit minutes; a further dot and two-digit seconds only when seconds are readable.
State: 4.38
